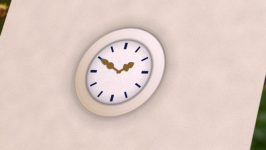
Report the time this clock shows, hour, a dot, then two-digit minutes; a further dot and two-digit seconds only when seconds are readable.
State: 1.50
